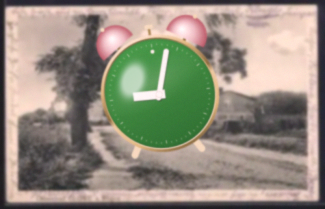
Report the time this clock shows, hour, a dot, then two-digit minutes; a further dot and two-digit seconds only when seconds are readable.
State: 9.03
